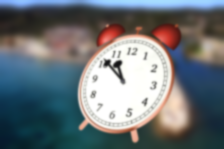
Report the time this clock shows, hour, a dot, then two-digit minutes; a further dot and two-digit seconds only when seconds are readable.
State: 10.51
